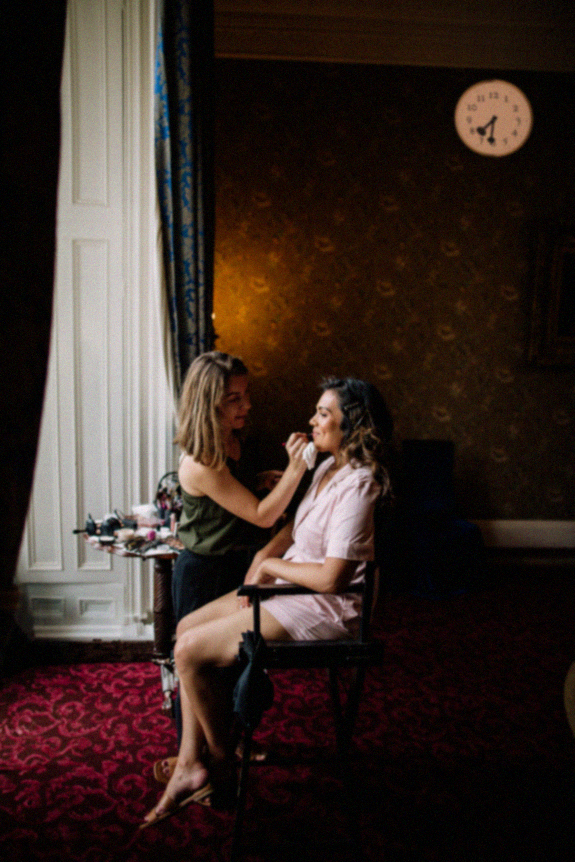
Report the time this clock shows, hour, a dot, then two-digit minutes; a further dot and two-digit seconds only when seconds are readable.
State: 7.31
